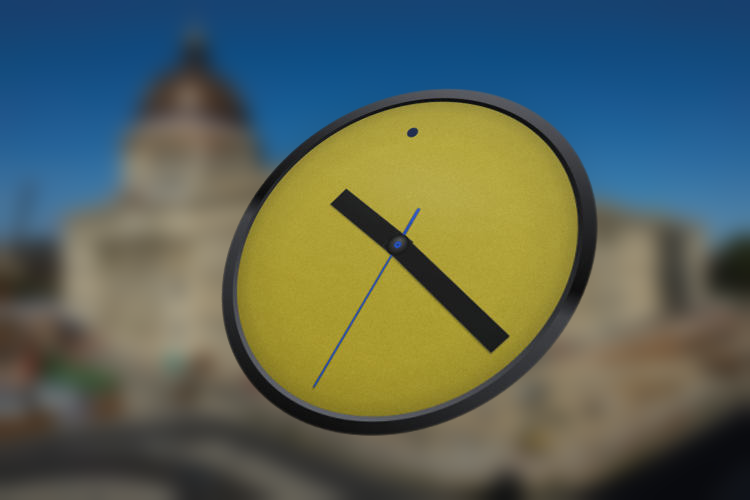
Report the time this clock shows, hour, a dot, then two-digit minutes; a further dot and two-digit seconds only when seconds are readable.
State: 10.22.34
